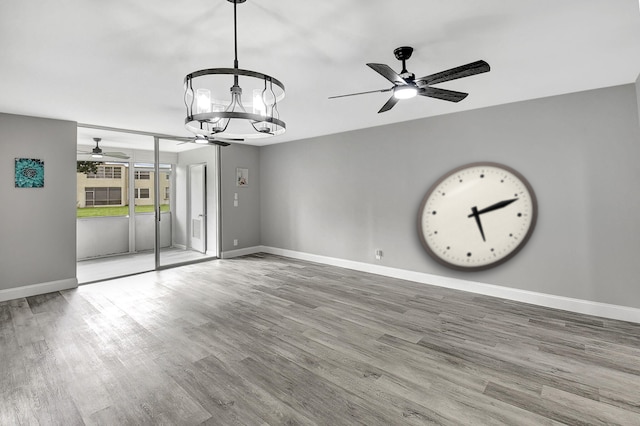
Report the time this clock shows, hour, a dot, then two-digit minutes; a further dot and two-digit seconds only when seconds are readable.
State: 5.11
